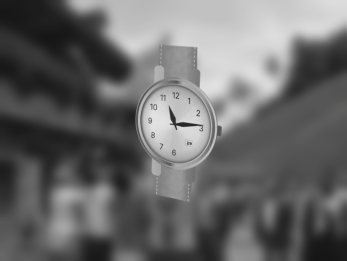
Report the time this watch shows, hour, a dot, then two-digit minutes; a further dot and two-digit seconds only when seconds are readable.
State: 11.14
